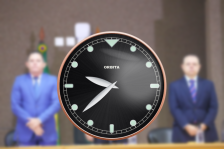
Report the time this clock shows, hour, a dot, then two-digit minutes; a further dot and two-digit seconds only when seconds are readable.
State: 9.38
